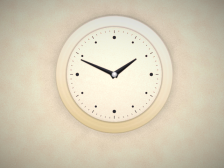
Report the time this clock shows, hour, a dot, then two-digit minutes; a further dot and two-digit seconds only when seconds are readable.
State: 1.49
